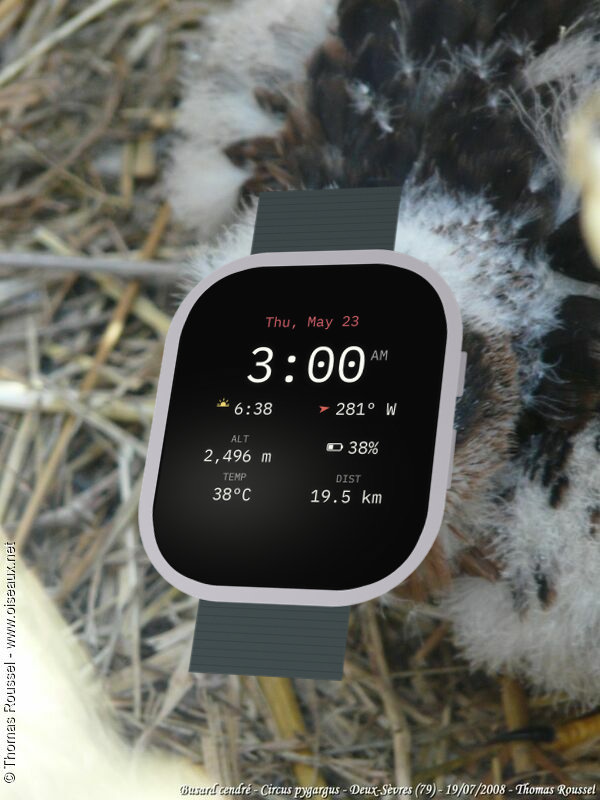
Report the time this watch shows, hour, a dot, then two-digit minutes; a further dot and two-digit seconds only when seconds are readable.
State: 3.00
